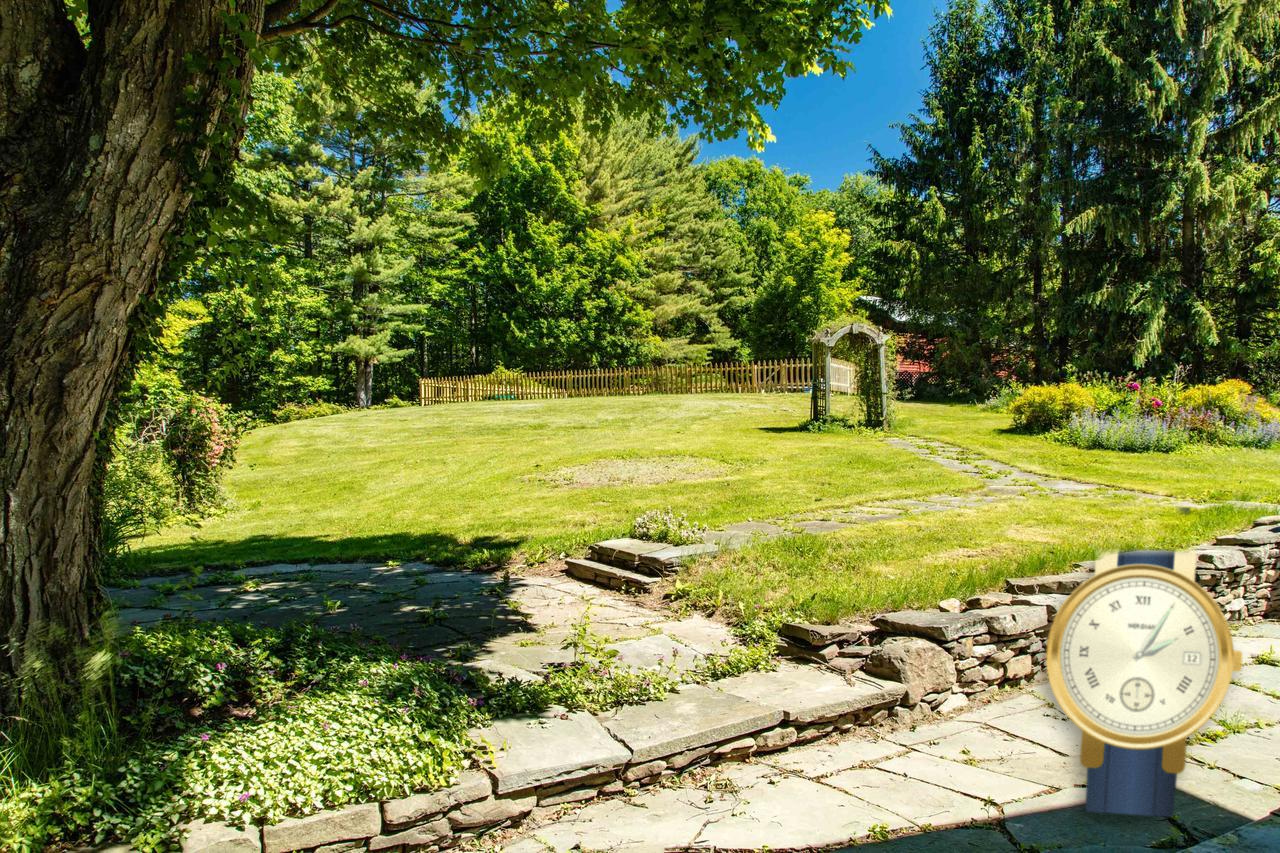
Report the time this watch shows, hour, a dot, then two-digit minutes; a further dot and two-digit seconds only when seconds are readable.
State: 2.05
